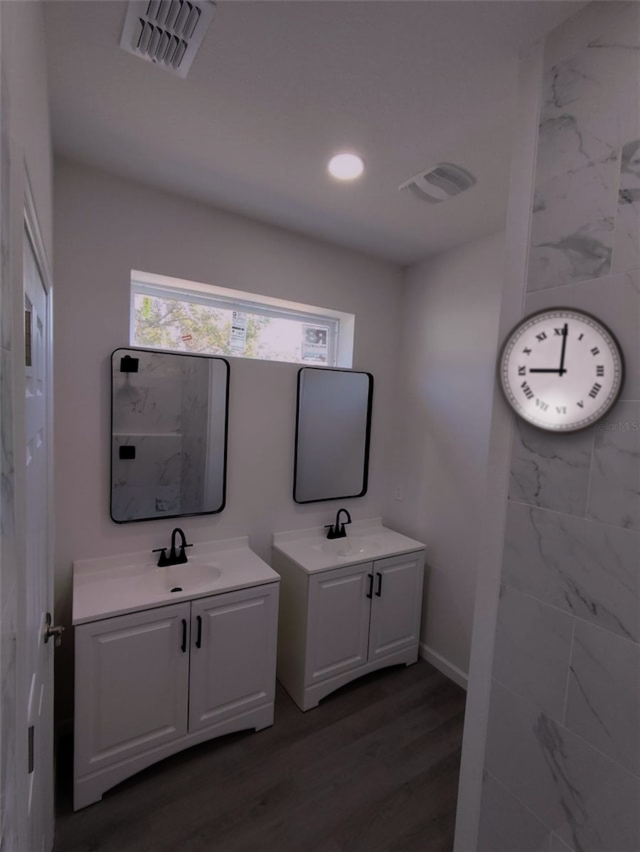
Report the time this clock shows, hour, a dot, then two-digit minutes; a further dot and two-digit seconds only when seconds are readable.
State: 9.01
